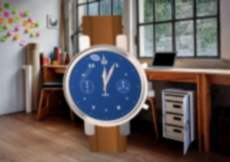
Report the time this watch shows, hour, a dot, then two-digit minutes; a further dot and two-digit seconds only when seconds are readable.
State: 12.04
